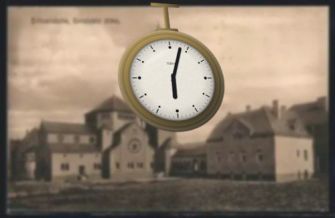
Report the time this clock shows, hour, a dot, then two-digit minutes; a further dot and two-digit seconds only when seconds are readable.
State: 6.03
